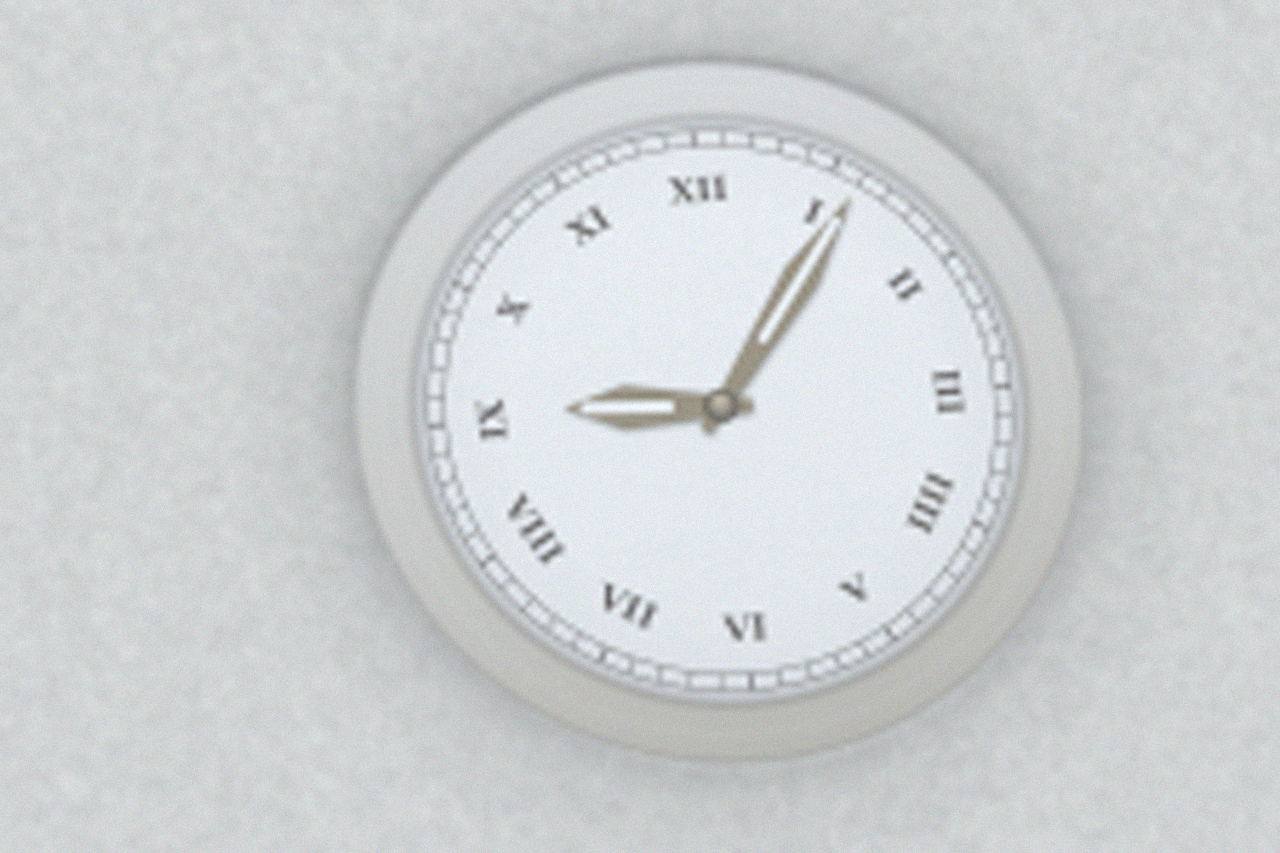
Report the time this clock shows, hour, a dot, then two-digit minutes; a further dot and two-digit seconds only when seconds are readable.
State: 9.06
